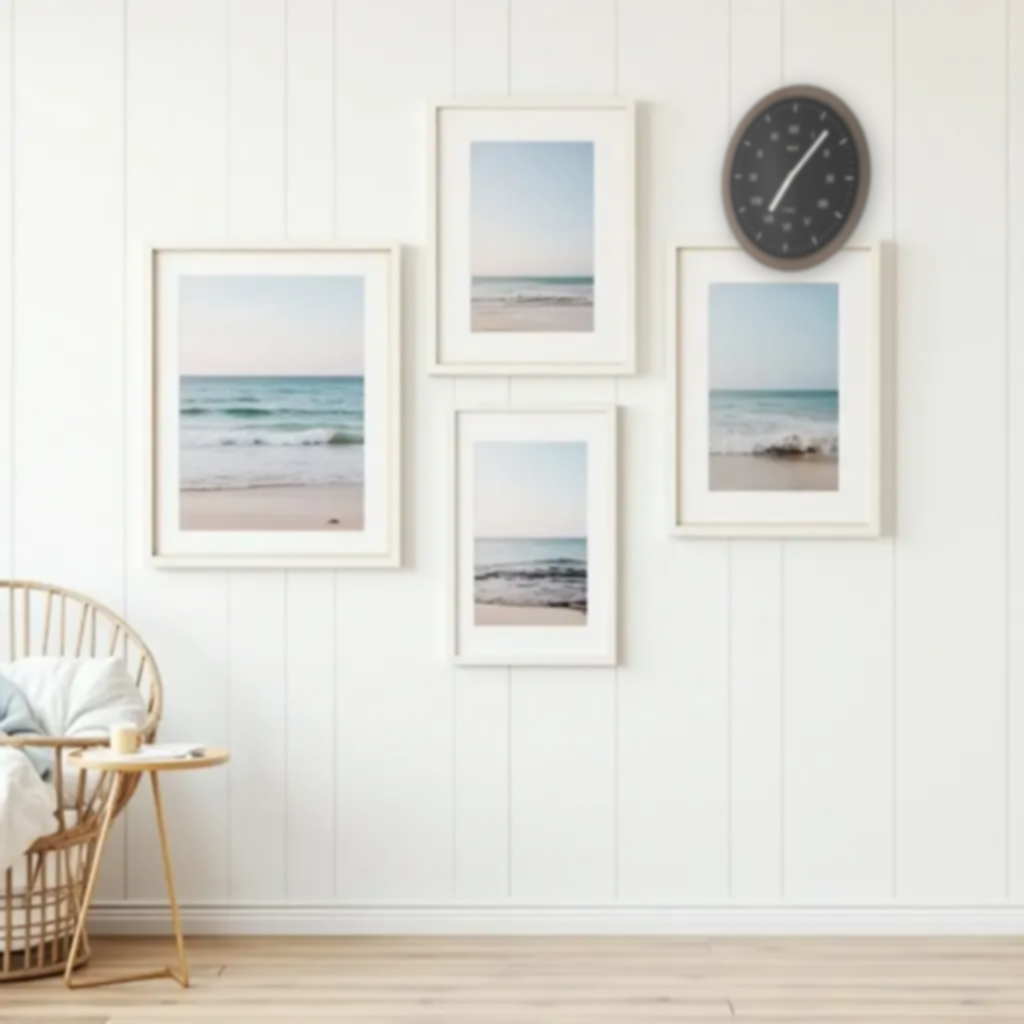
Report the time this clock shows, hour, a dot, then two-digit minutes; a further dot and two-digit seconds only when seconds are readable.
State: 7.07
